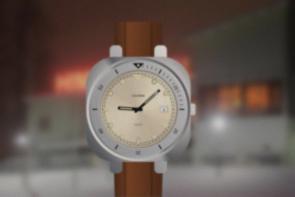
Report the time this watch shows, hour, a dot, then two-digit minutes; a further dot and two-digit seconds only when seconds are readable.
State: 9.08
